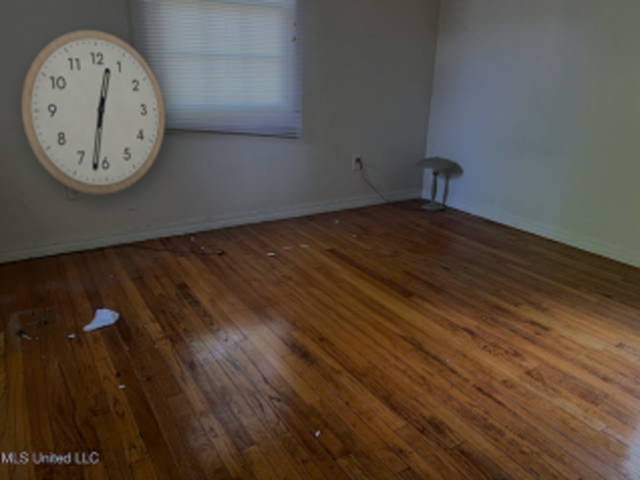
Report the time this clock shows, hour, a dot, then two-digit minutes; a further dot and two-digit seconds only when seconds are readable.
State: 12.32
